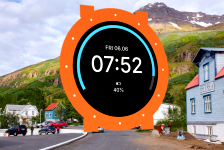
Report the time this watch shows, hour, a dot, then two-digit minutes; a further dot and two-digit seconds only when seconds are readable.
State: 7.52
